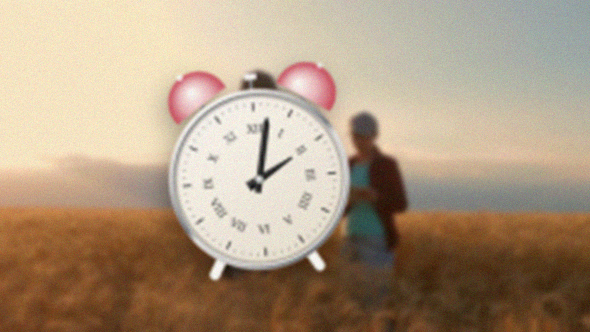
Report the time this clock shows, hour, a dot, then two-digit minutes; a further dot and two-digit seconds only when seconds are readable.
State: 2.02
